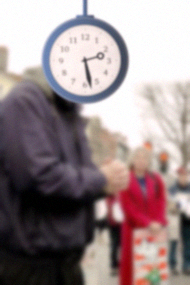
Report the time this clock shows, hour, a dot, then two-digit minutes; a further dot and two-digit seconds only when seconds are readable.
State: 2.28
